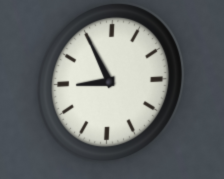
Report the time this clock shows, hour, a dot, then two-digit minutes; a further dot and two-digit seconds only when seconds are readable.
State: 8.55
